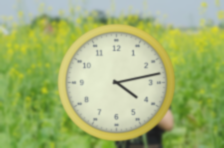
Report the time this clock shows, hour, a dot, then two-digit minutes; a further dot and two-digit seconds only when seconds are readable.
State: 4.13
